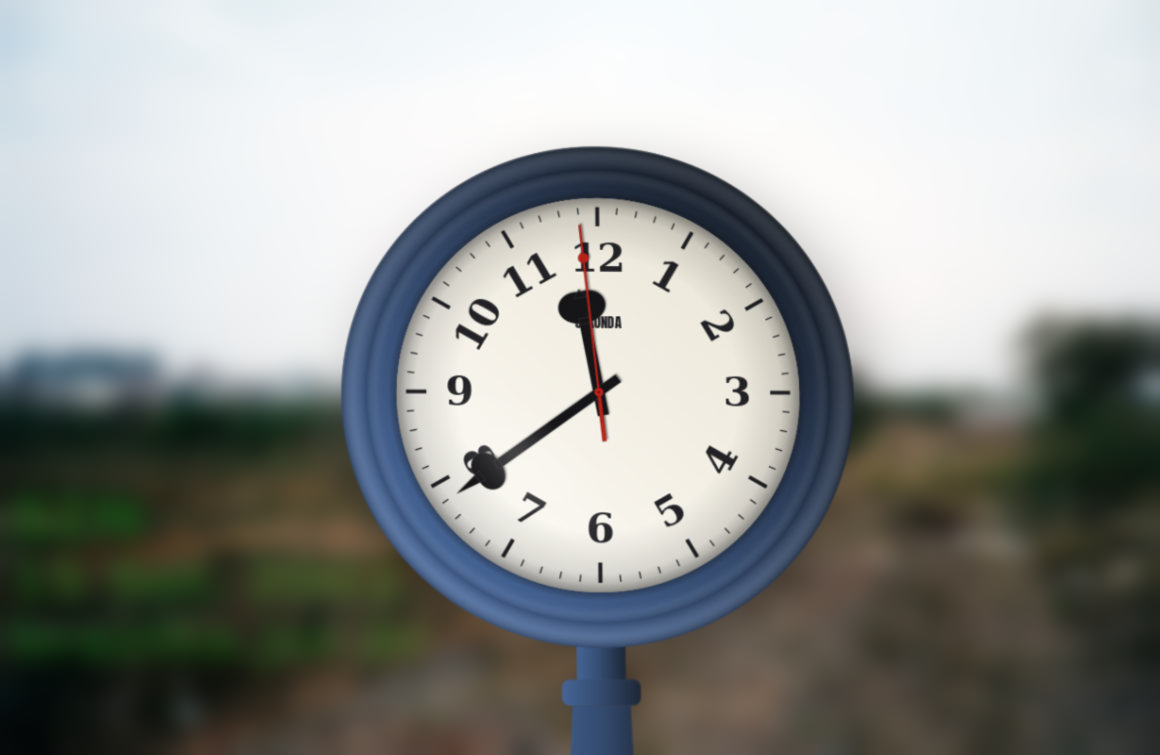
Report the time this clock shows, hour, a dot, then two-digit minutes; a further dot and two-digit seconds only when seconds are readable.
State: 11.38.59
